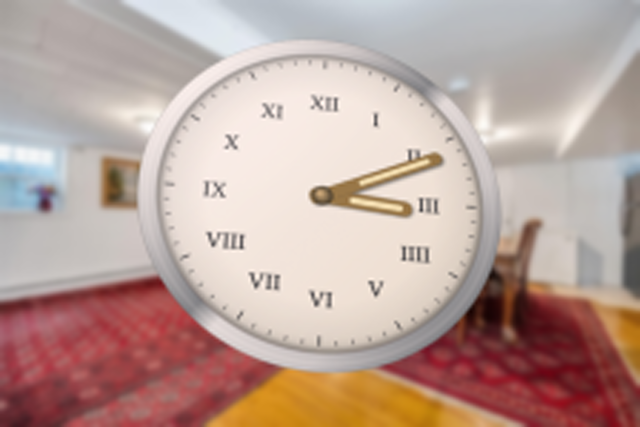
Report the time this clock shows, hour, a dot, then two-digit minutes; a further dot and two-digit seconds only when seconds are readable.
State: 3.11
